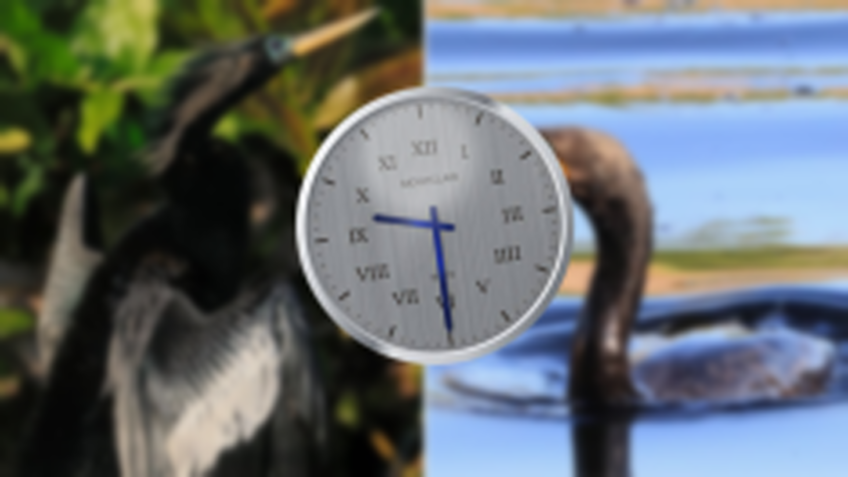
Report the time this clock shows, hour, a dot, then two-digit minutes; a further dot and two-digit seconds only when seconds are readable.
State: 9.30
